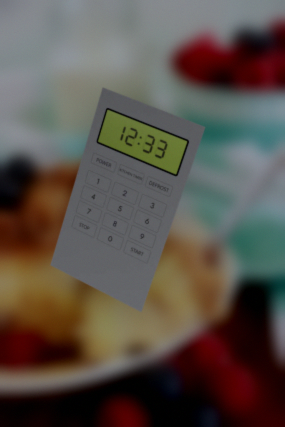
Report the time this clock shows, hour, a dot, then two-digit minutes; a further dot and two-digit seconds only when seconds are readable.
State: 12.33
